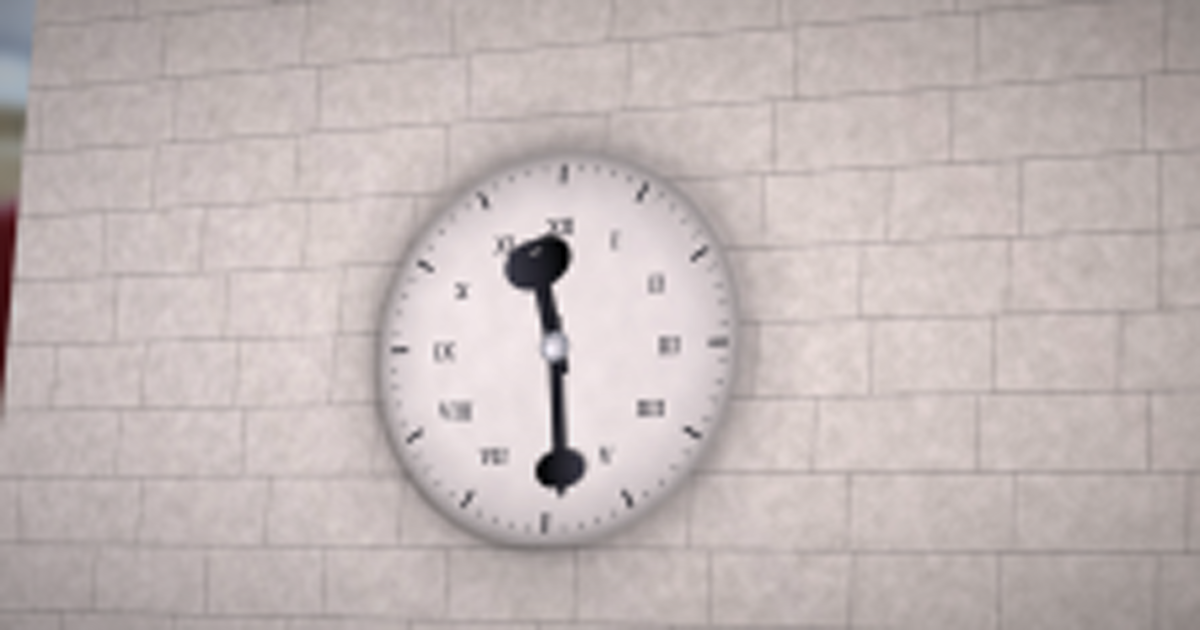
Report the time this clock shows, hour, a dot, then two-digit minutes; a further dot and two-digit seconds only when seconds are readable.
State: 11.29
